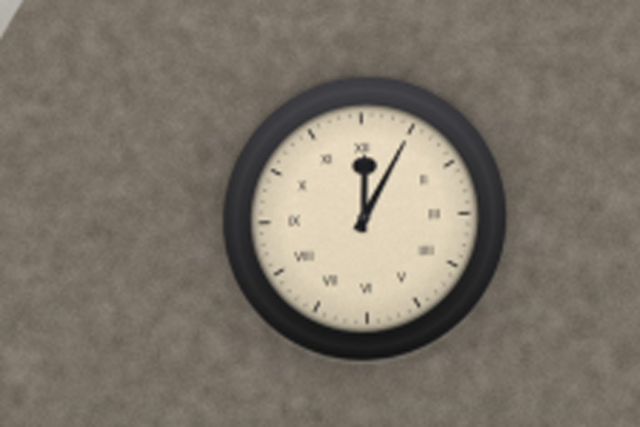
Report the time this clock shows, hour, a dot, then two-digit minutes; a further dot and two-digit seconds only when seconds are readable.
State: 12.05
